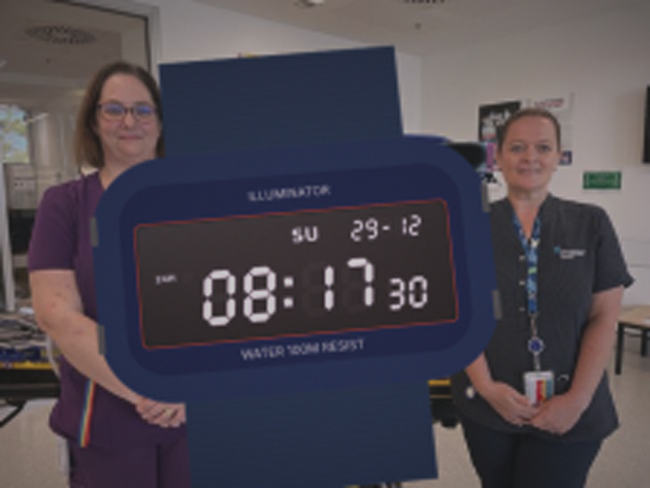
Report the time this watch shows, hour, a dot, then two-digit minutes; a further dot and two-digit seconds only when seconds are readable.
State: 8.17.30
